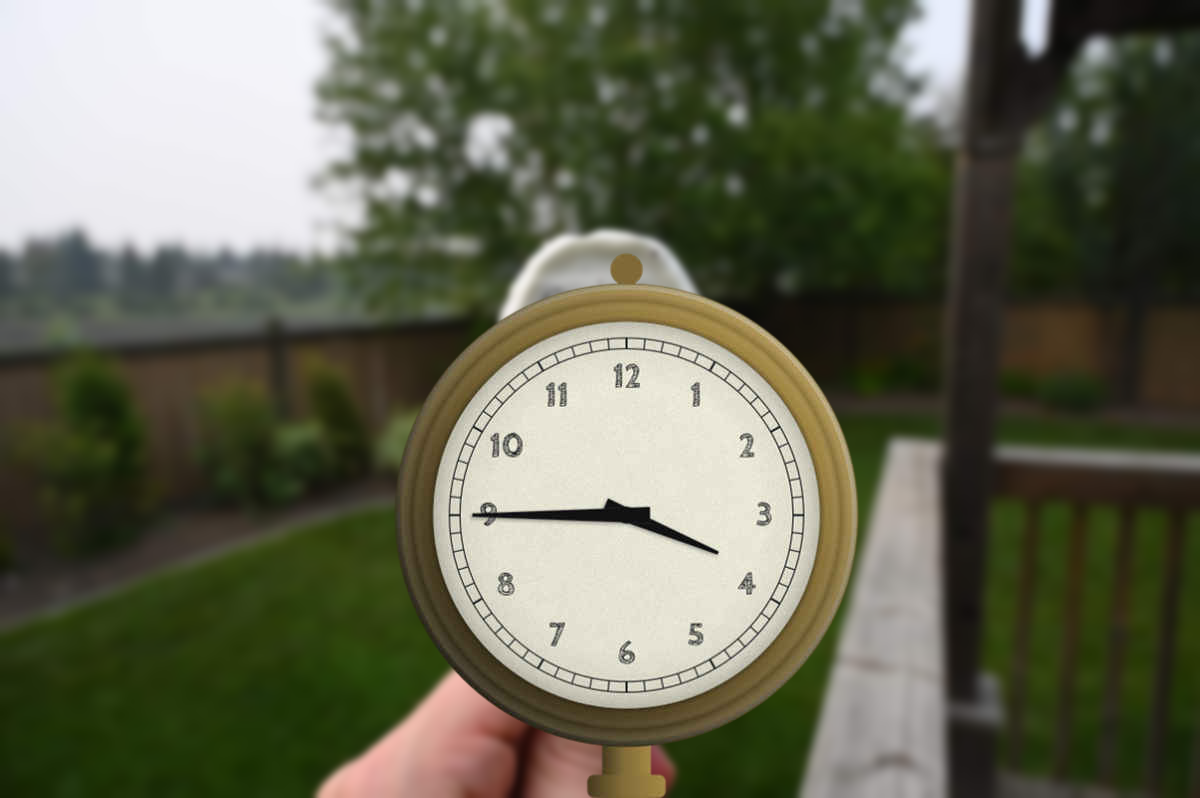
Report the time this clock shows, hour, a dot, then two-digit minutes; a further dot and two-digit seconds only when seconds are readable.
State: 3.45
